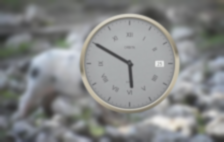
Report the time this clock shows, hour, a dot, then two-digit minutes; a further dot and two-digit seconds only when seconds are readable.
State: 5.50
